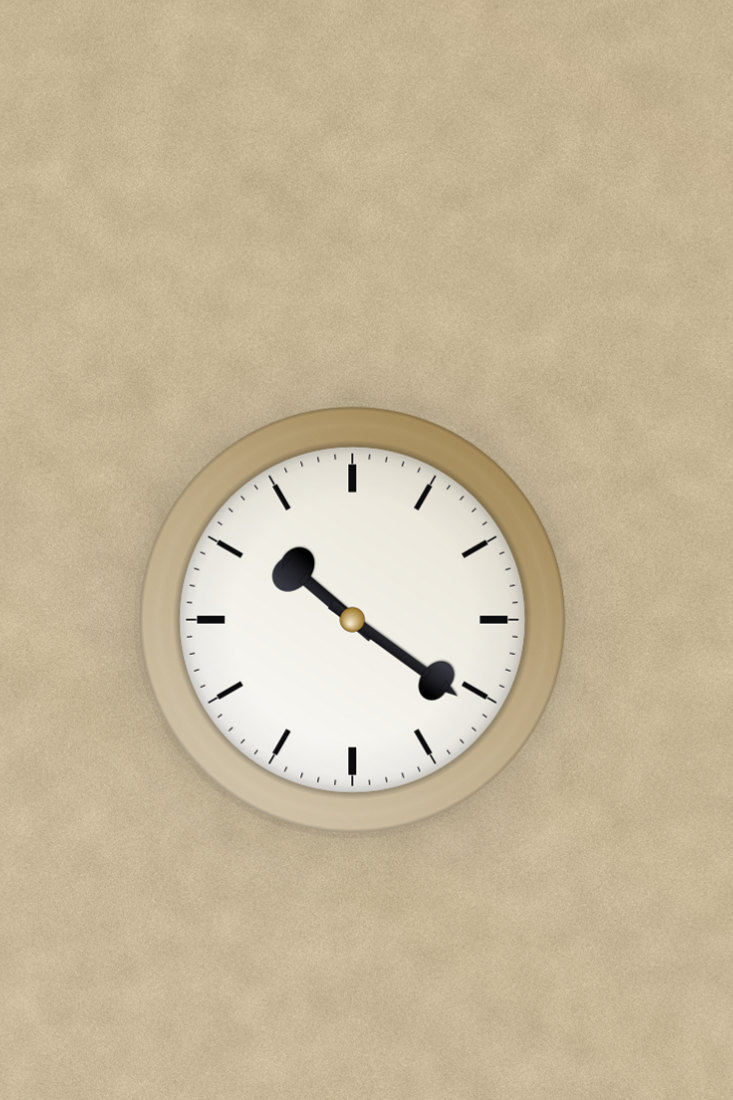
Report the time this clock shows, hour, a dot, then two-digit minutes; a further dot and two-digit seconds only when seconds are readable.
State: 10.21
